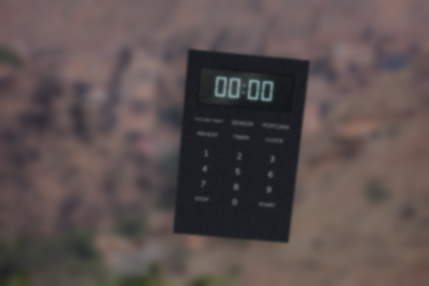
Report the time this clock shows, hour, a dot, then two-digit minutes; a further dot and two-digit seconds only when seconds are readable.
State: 0.00
